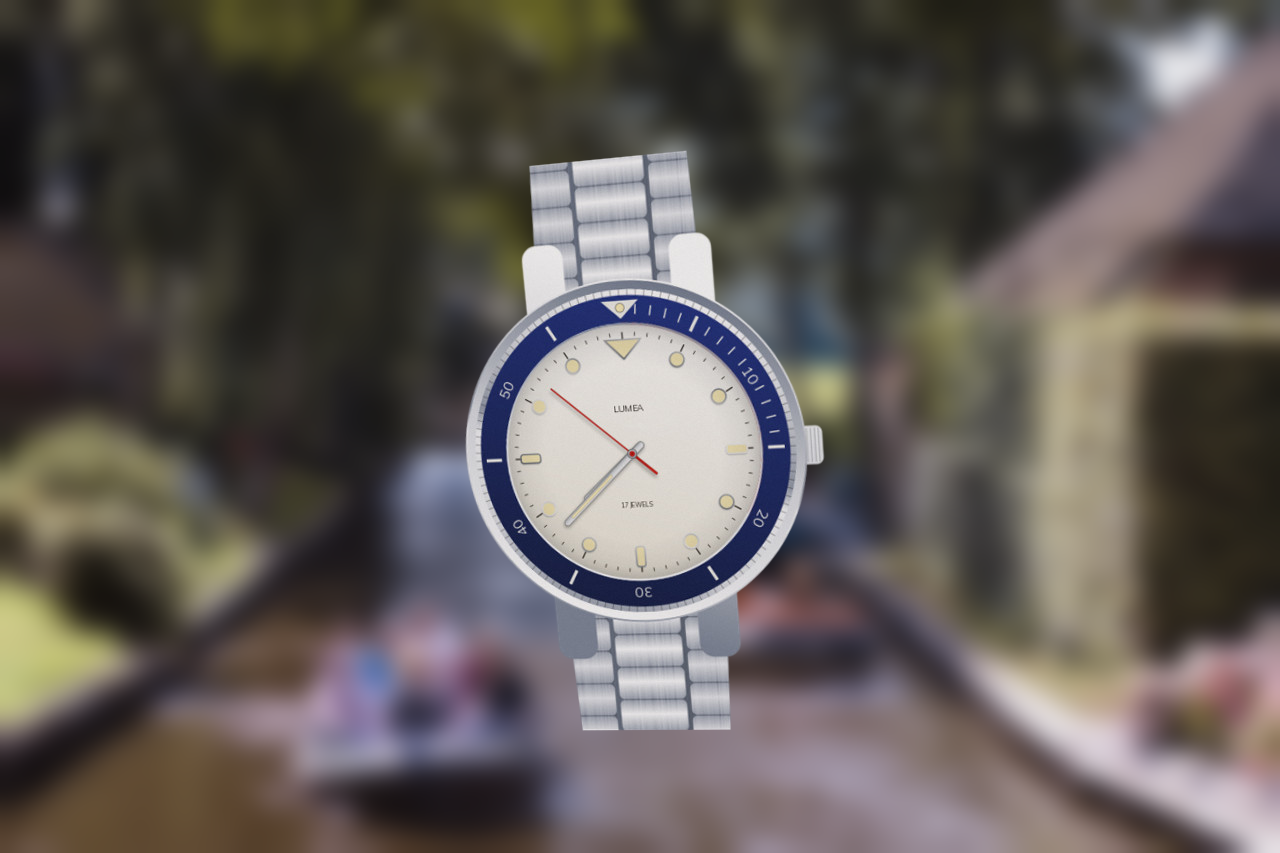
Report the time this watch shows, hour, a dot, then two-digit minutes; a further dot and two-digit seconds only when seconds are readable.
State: 7.37.52
